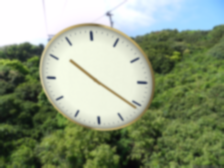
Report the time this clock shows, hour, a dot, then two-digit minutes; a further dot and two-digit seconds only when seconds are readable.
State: 10.21
